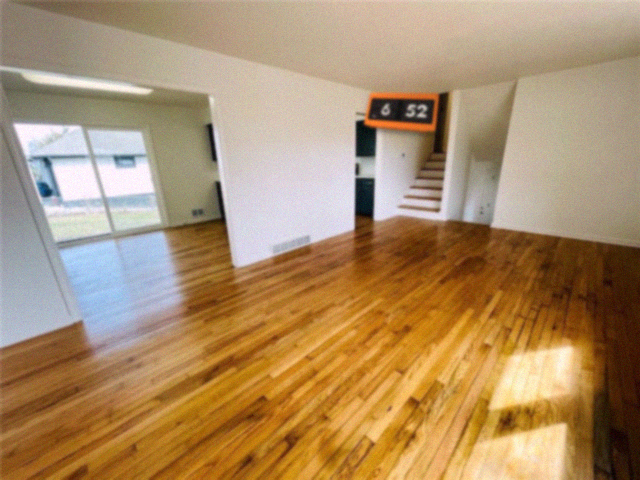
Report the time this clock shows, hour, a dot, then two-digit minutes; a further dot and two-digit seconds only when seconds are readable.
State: 6.52
